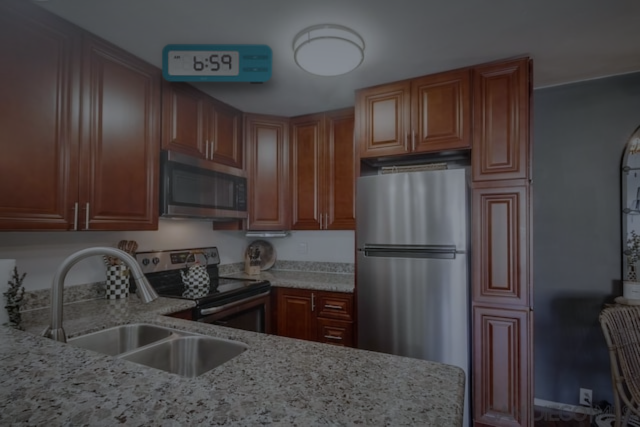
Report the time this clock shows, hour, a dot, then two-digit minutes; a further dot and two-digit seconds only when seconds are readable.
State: 6.59
